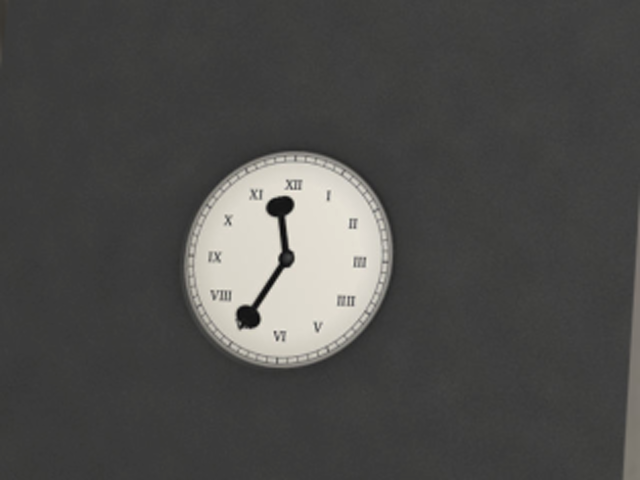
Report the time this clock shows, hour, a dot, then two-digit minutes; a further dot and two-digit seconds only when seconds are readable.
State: 11.35
